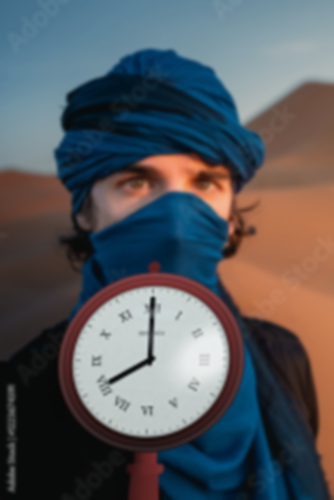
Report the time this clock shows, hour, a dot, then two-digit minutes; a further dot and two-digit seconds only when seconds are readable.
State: 8.00
